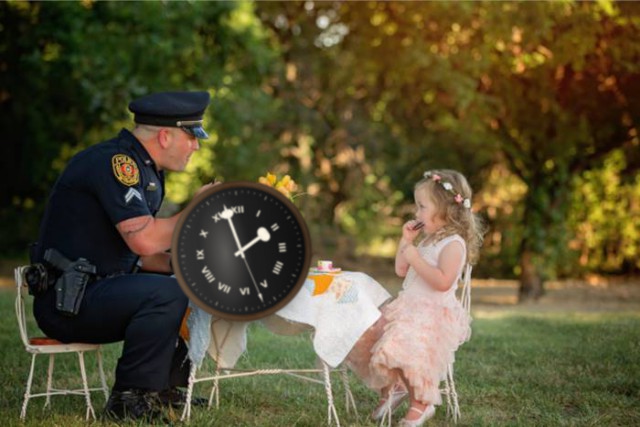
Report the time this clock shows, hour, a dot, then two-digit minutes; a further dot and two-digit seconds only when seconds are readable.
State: 1.57.27
